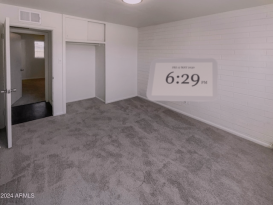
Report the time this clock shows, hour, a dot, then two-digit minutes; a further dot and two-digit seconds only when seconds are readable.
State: 6.29
